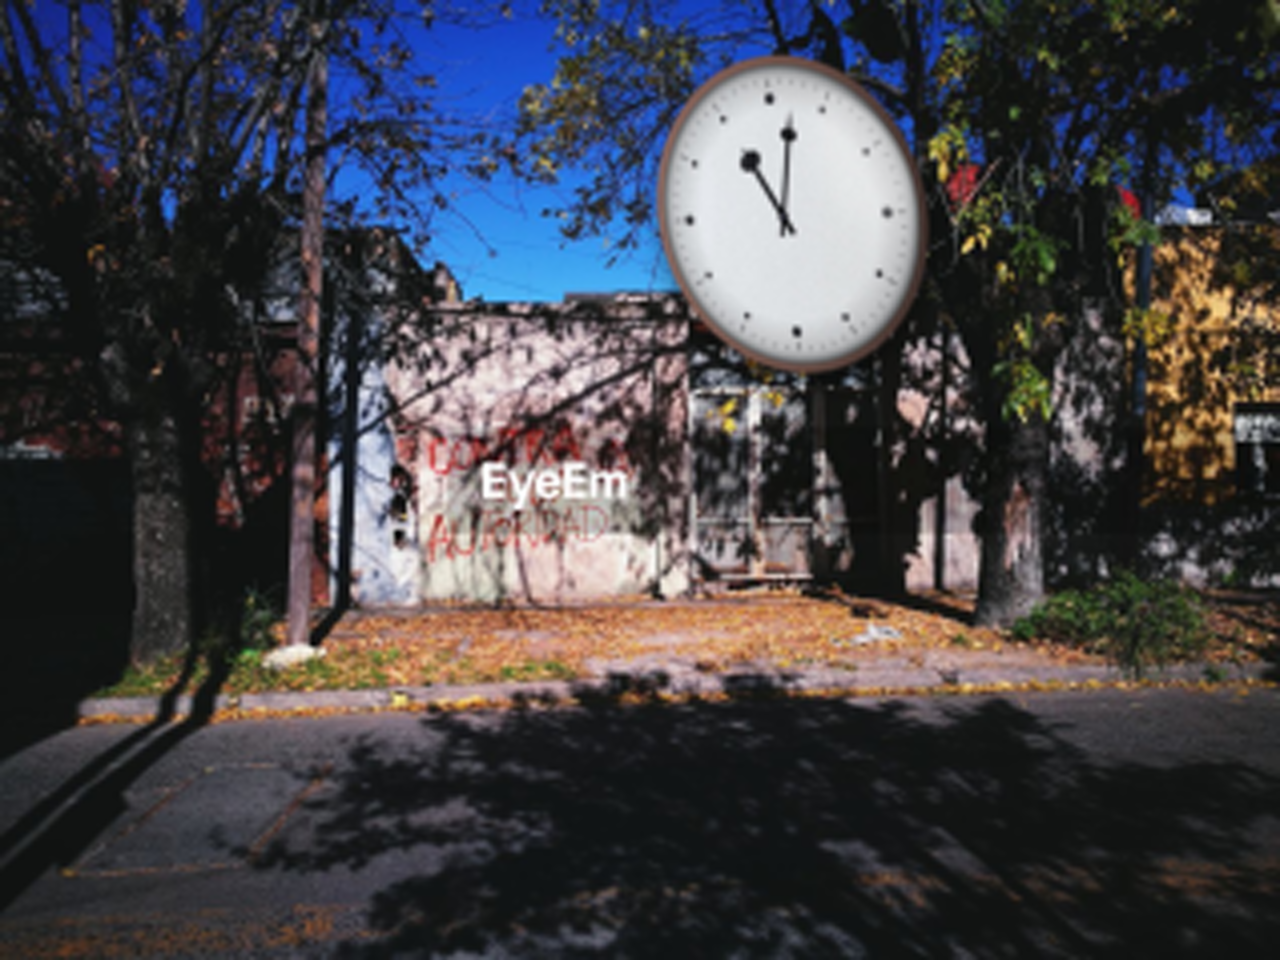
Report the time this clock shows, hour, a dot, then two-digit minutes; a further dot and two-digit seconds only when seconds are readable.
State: 11.02
